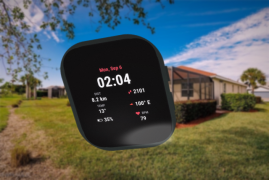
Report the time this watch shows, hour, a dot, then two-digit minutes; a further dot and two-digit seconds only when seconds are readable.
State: 2.04
